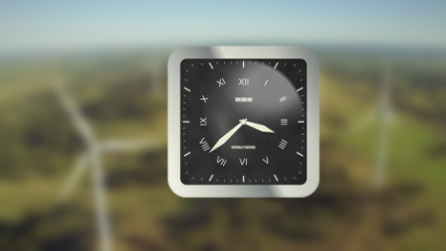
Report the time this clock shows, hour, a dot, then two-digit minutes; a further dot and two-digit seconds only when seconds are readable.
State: 3.38
